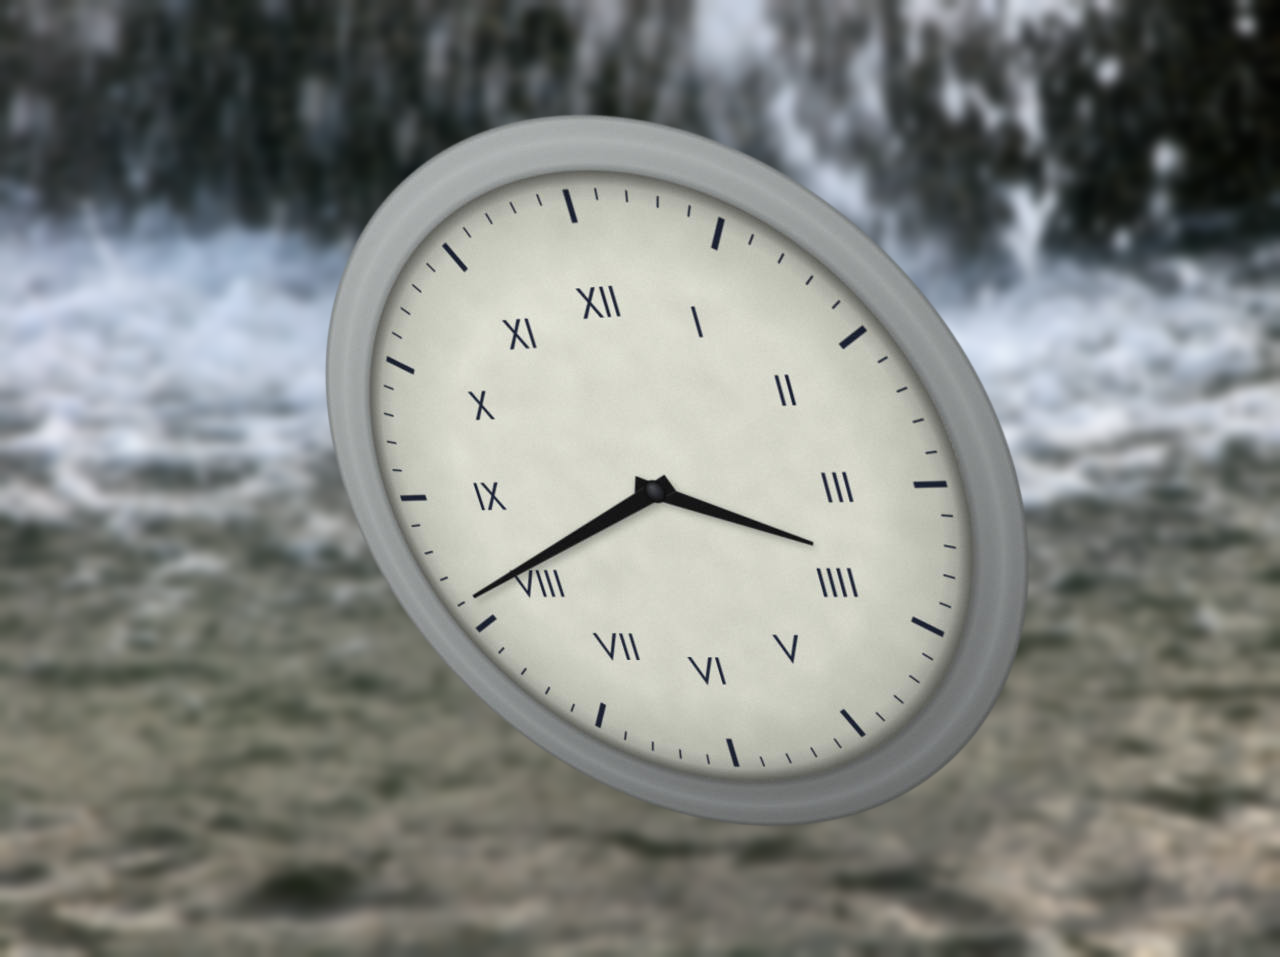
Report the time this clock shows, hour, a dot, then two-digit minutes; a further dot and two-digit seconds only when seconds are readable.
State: 3.41
